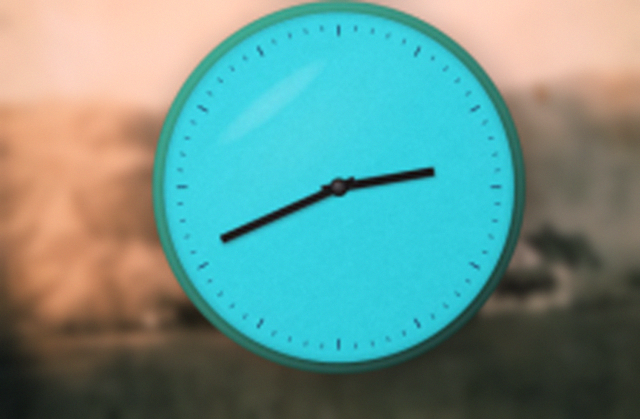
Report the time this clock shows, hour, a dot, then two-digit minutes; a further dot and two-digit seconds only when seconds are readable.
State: 2.41
